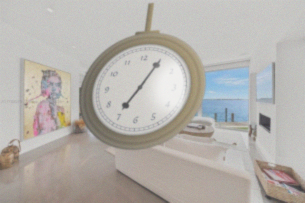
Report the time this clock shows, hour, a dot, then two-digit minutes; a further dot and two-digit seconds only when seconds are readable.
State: 7.05
